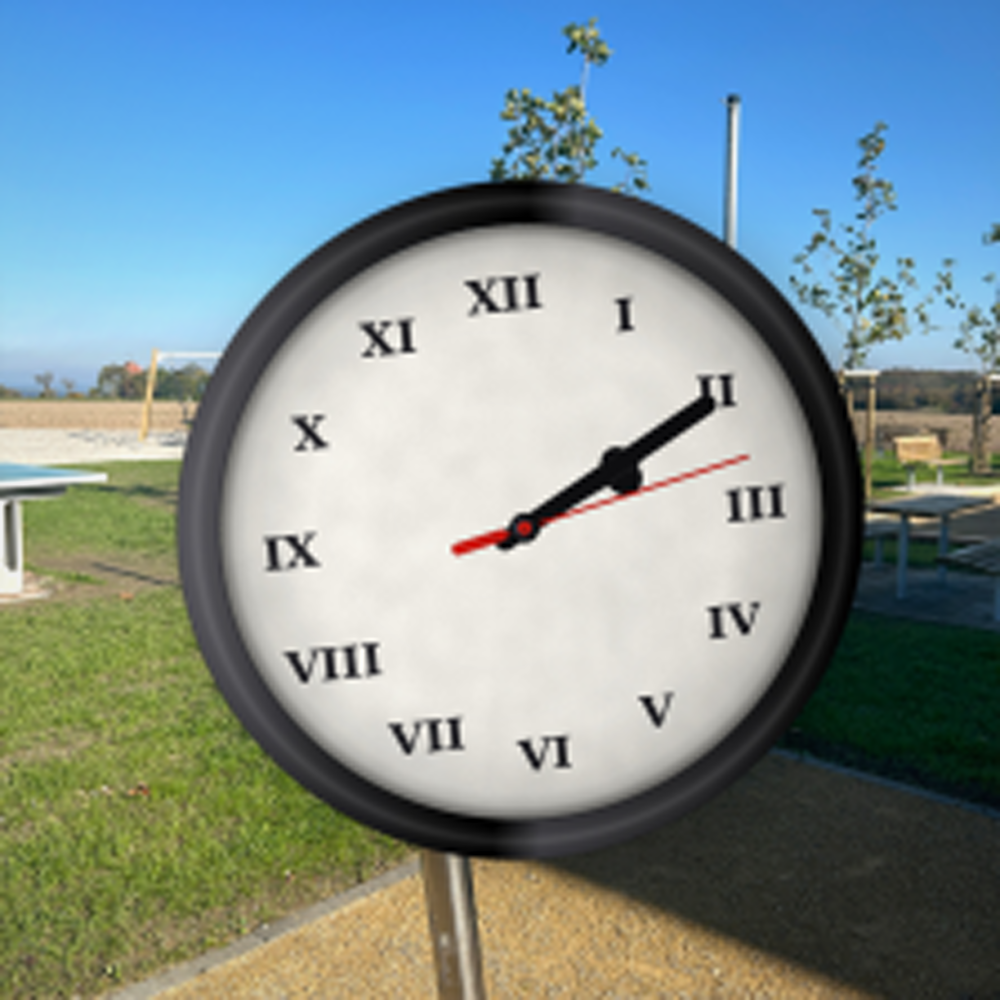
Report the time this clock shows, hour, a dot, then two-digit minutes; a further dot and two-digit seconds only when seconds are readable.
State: 2.10.13
